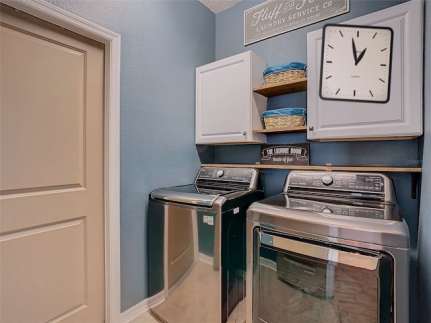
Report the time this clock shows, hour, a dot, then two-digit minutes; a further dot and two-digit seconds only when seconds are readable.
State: 12.58
